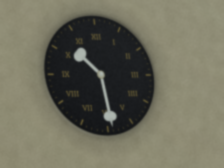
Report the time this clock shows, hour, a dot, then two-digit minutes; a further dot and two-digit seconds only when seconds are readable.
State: 10.29
